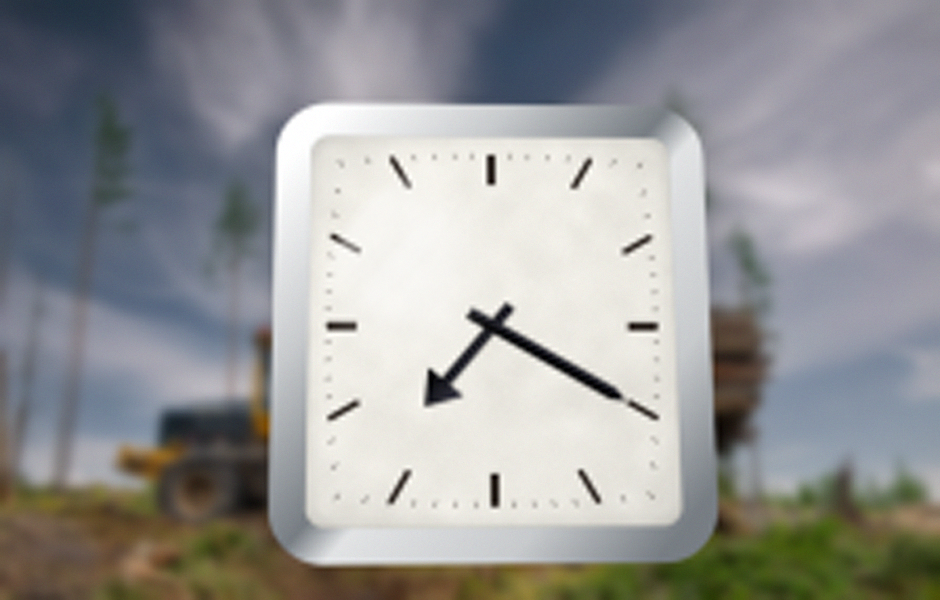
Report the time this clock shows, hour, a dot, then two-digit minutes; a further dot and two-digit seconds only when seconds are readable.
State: 7.20
